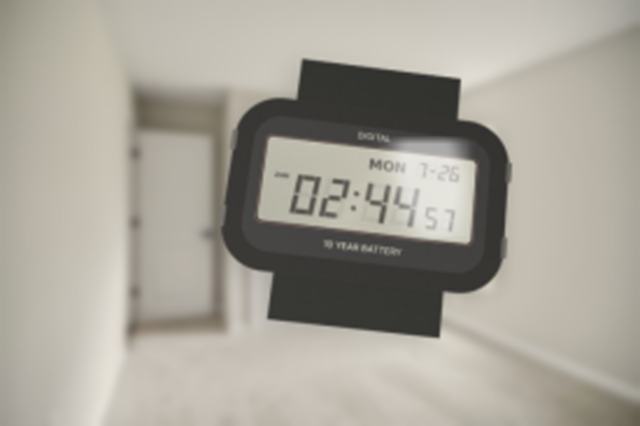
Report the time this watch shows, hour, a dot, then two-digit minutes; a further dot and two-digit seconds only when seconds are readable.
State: 2.44.57
